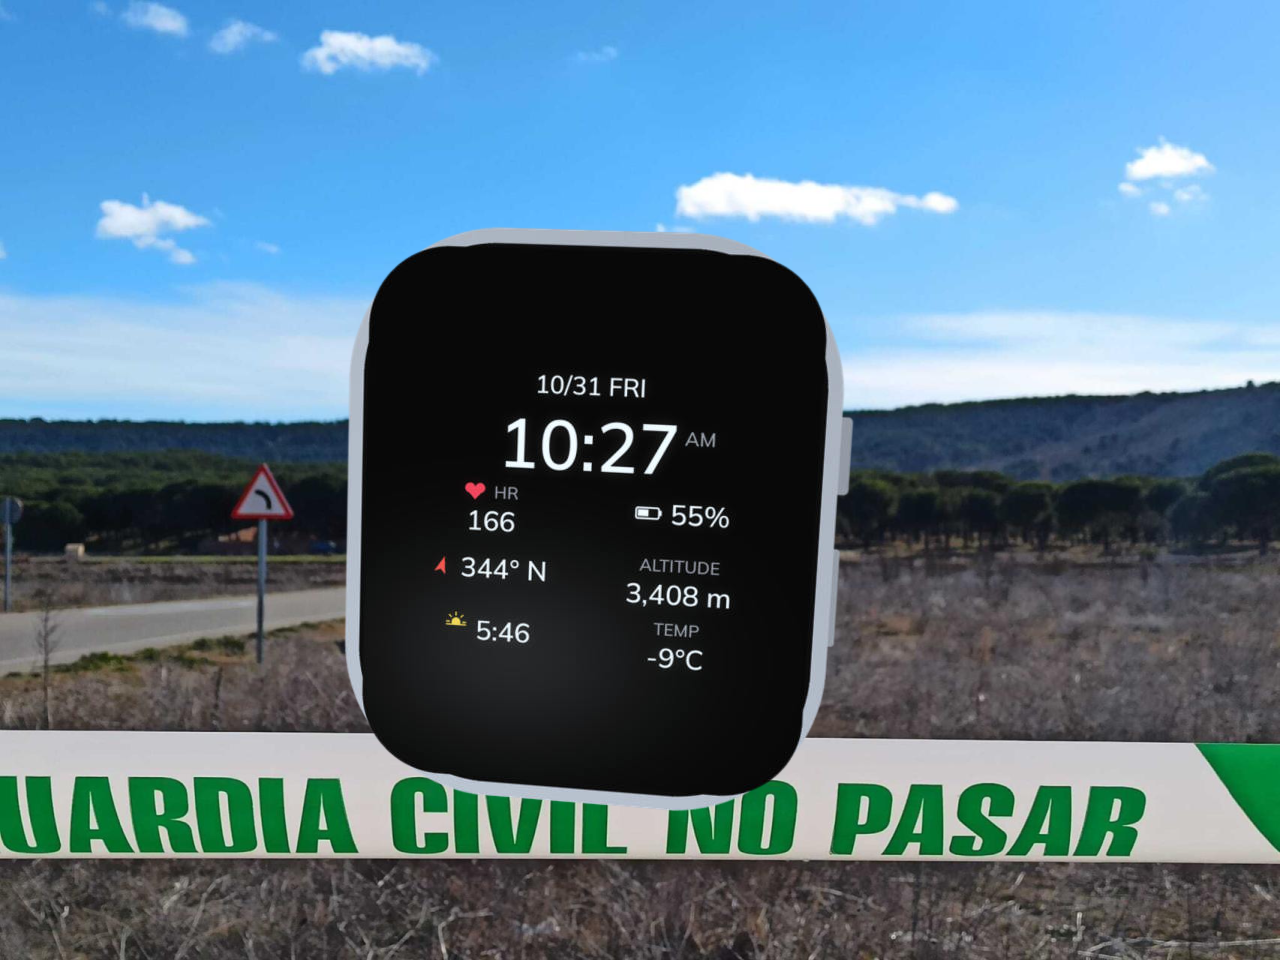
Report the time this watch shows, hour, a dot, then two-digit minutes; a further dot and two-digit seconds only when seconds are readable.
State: 10.27
